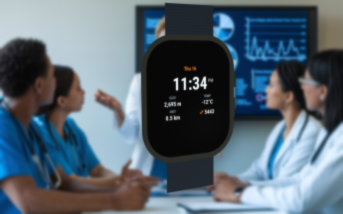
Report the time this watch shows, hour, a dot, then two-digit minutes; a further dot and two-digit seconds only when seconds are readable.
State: 11.34
